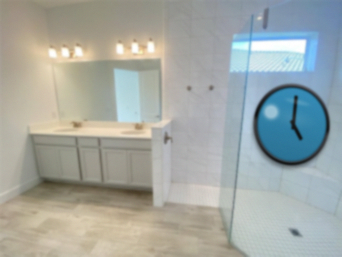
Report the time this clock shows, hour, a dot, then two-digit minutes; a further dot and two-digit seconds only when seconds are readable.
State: 5.01
